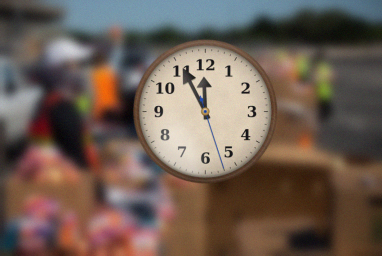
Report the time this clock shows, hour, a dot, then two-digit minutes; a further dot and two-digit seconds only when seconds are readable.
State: 11.55.27
